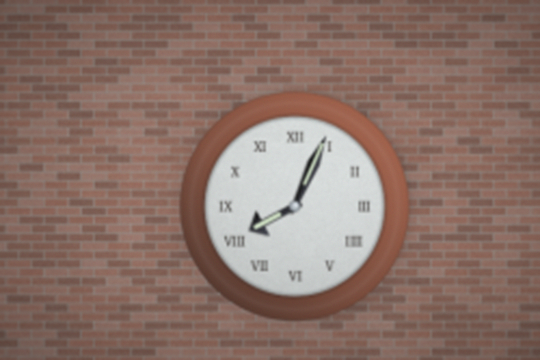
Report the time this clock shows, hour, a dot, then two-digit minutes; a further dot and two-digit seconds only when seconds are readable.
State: 8.04
